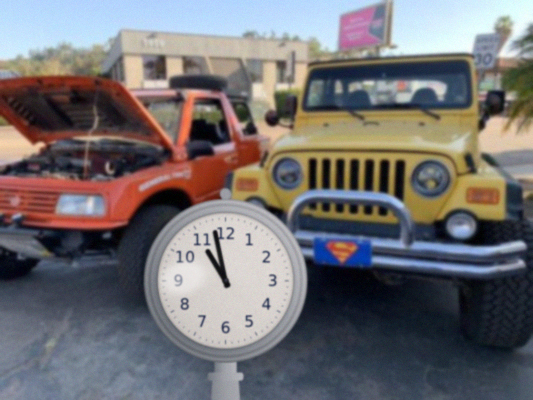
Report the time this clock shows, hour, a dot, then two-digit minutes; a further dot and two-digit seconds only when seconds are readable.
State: 10.58
